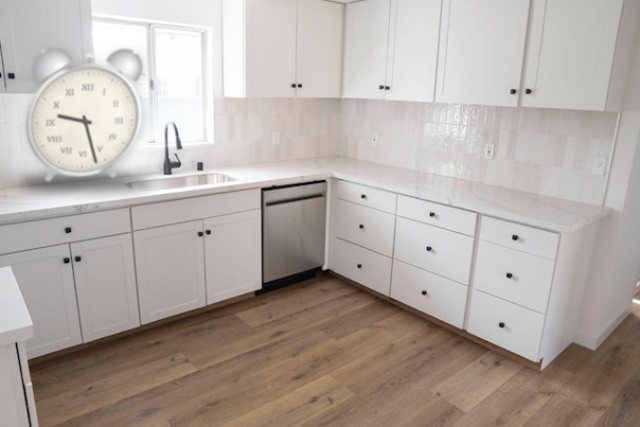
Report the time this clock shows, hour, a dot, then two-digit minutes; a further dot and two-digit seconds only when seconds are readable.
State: 9.27
